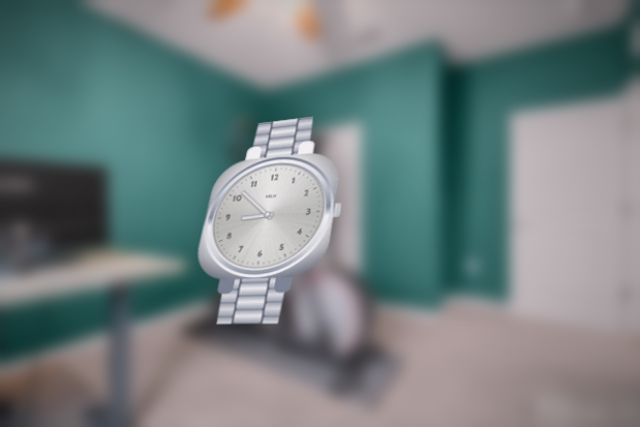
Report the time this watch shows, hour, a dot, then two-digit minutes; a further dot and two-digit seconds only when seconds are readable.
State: 8.52
